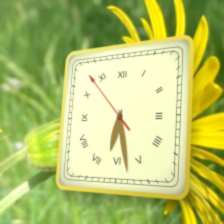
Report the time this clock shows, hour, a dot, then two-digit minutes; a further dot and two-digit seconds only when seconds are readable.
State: 6.27.53
